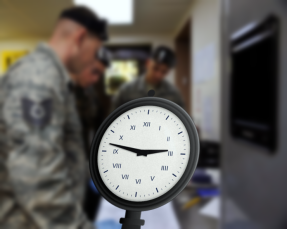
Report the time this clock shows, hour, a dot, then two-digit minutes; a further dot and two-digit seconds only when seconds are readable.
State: 2.47
